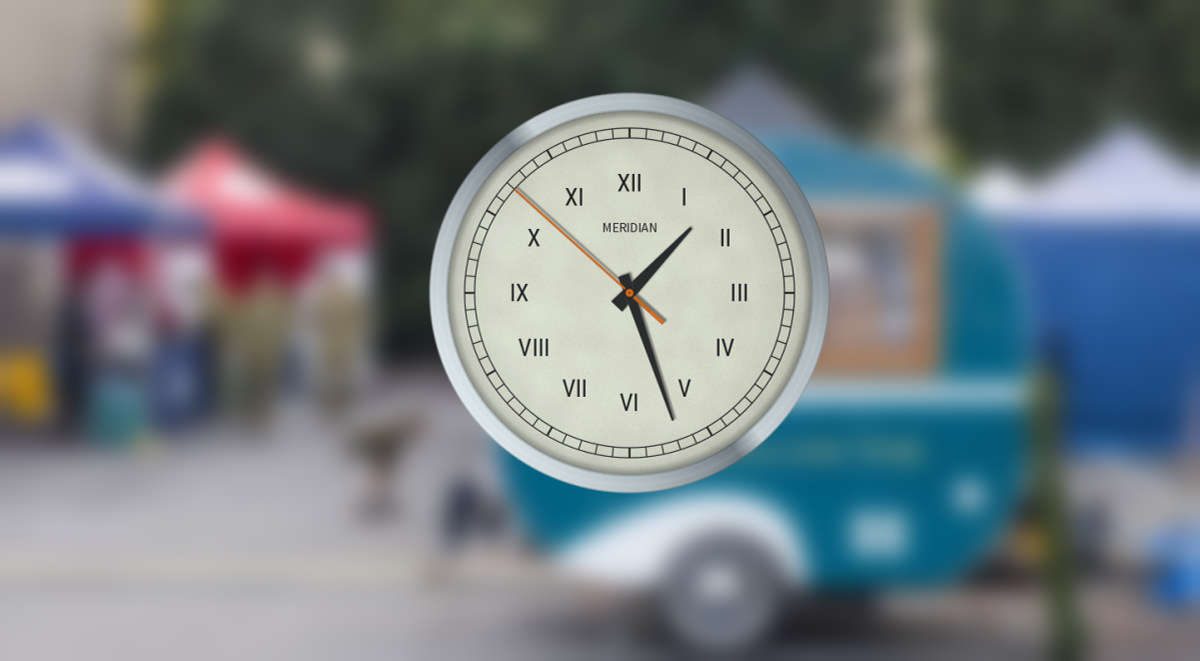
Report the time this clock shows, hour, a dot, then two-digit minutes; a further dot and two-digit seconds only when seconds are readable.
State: 1.26.52
